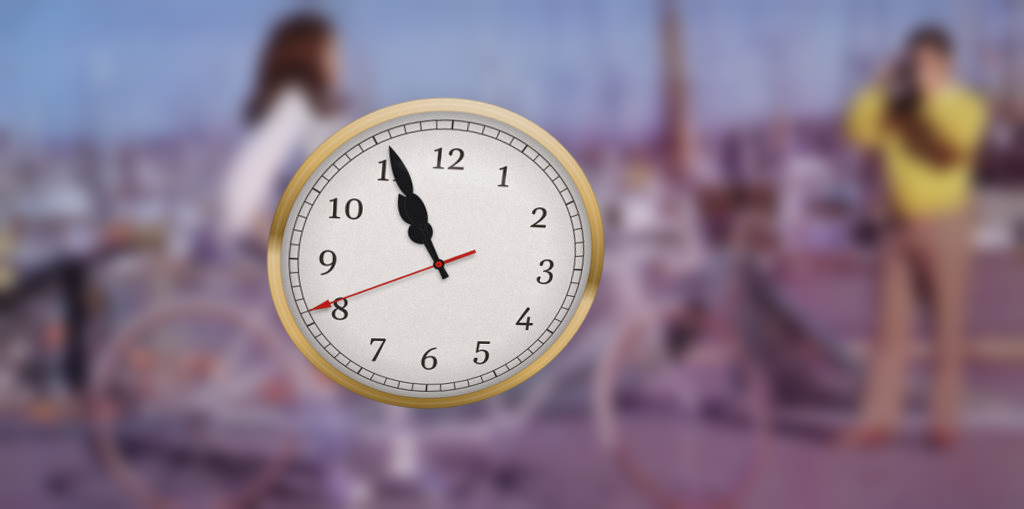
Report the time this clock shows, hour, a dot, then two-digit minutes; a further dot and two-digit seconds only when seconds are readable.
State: 10.55.41
